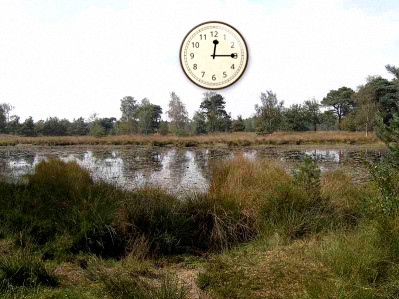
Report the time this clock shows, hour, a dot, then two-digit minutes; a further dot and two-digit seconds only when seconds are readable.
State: 12.15
